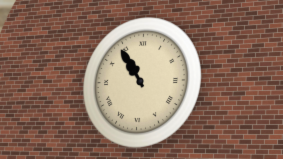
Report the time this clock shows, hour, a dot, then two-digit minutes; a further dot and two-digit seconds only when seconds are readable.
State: 10.54
